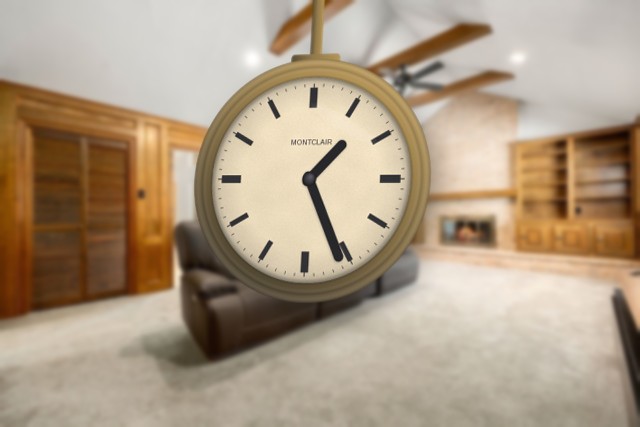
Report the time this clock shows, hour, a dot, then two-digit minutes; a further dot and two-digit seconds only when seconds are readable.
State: 1.26
